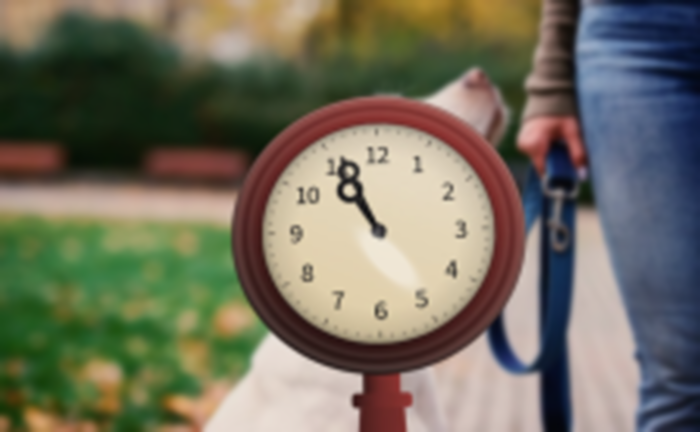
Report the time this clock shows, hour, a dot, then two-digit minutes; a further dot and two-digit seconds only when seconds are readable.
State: 10.56
